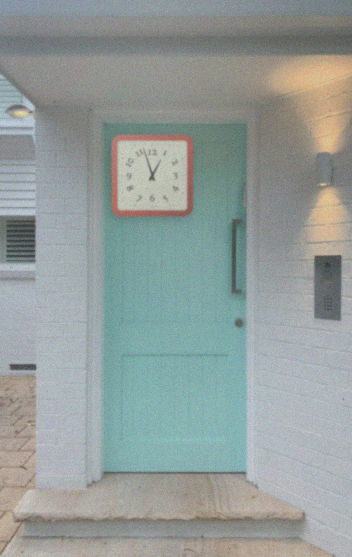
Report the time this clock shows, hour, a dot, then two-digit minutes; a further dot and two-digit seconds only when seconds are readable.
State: 12.57
